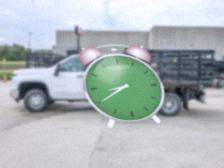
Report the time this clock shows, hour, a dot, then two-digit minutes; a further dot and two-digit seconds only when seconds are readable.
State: 8.40
